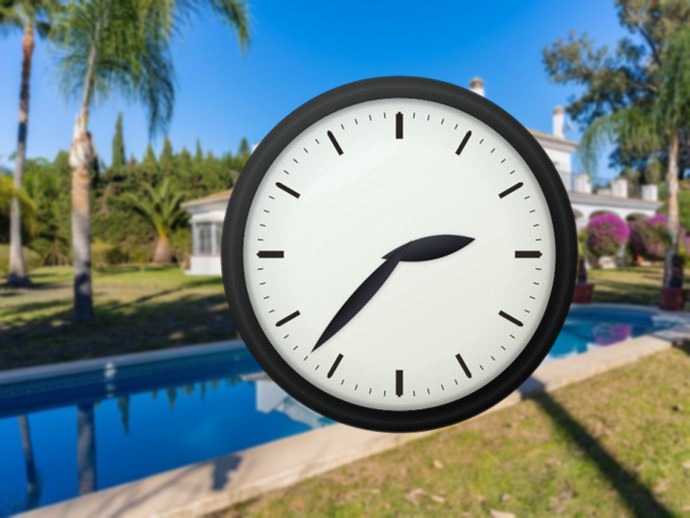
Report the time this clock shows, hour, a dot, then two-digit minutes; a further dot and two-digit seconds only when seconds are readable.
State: 2.37
